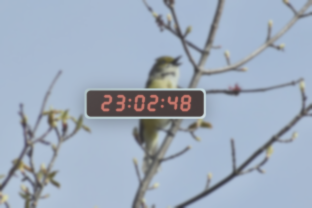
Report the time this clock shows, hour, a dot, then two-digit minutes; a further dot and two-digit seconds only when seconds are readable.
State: 23.02.48
